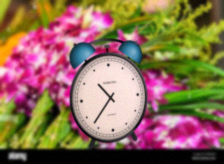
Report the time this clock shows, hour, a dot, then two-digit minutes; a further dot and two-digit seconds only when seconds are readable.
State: 10.37
